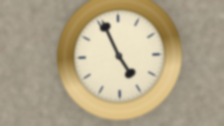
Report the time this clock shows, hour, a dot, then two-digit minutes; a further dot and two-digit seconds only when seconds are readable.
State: 4.56
